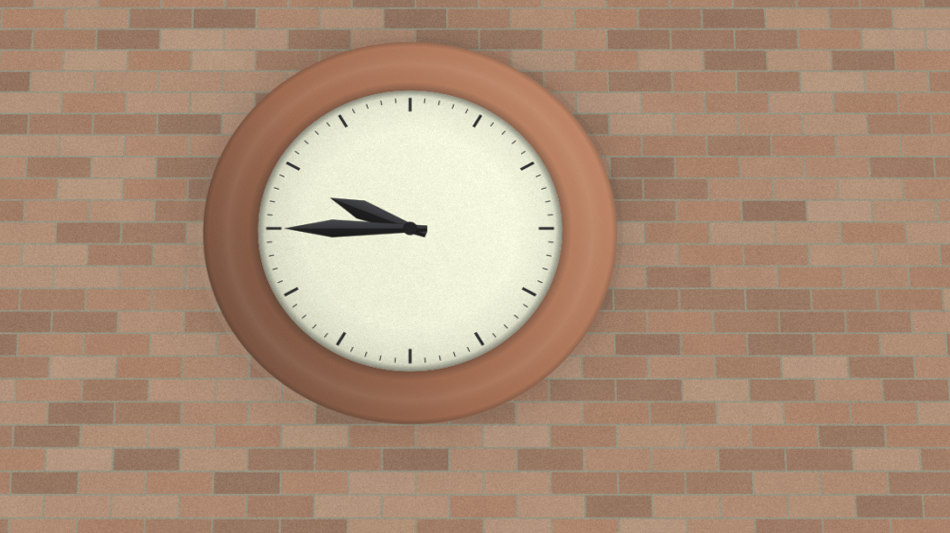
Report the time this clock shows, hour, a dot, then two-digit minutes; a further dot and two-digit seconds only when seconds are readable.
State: 9.45
